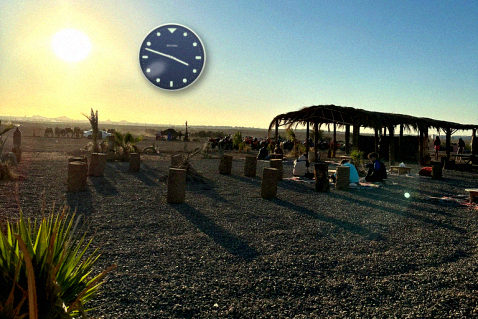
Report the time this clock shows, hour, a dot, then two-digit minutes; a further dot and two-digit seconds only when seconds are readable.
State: 3.48
